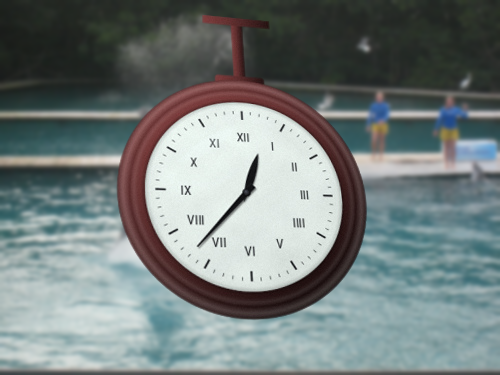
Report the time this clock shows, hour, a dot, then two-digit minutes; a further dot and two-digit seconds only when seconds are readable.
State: 12.37
